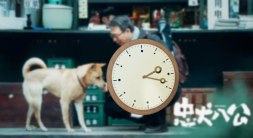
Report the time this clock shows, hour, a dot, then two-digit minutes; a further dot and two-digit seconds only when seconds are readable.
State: 2.18
